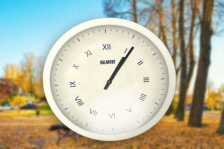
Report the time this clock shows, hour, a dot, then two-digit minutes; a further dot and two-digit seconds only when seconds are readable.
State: 1.06
